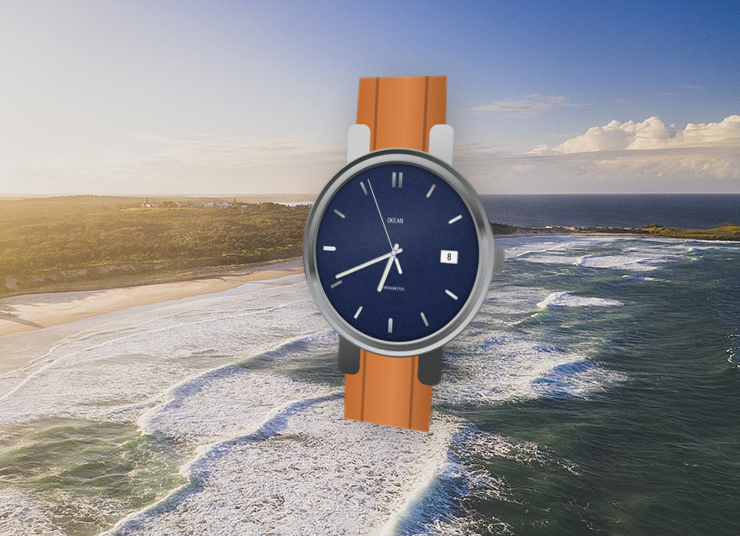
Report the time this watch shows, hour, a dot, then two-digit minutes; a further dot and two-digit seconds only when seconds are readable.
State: 6.40.56
